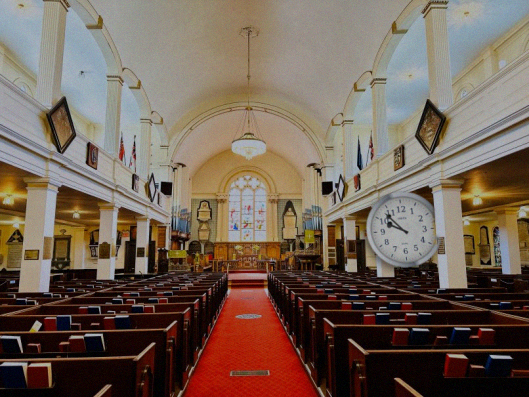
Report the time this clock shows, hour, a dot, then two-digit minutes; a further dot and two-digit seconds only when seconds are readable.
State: 9.53
